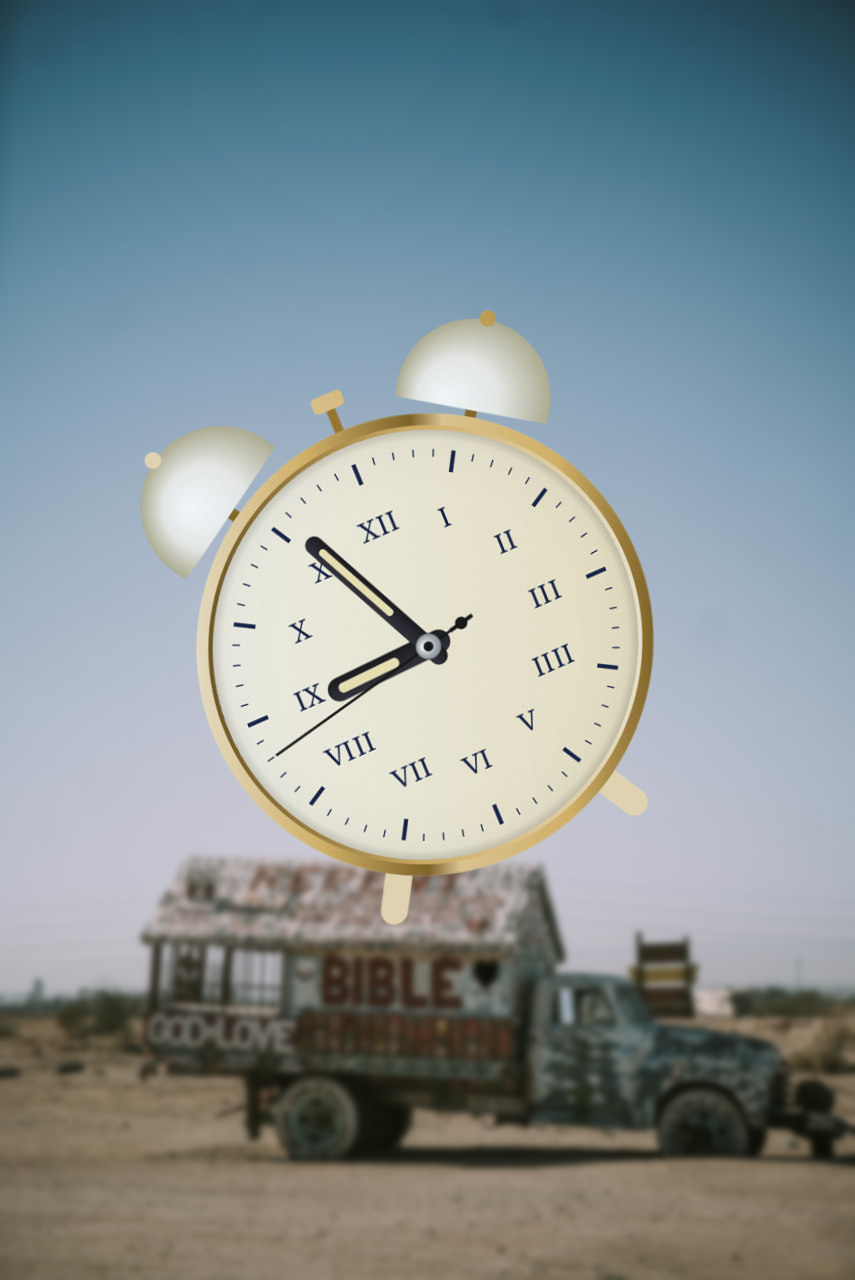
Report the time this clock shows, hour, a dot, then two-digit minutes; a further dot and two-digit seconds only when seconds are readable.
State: 8.55.43
